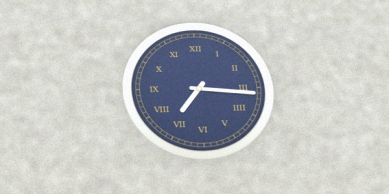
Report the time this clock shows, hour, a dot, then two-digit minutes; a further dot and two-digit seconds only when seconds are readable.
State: 7.16
